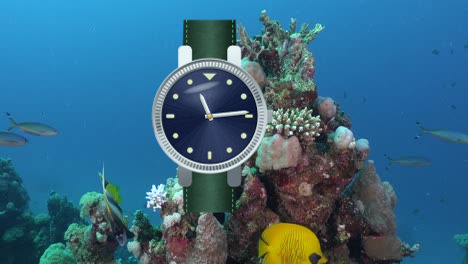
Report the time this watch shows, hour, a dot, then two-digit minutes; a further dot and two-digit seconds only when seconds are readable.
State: 11.14
